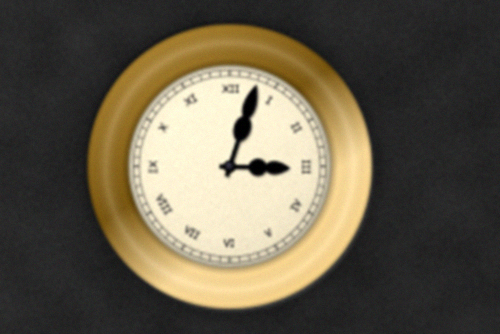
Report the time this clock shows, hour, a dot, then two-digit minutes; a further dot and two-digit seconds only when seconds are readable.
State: 3.03
